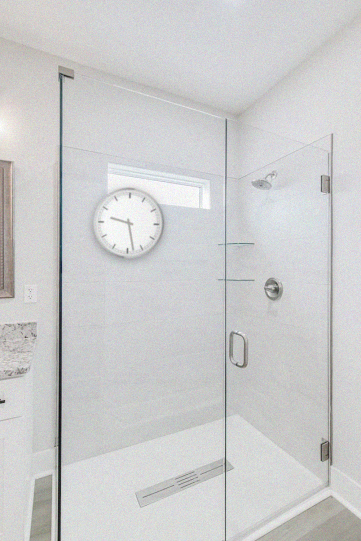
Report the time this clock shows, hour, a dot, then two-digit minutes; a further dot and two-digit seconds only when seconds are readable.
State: 9.28
